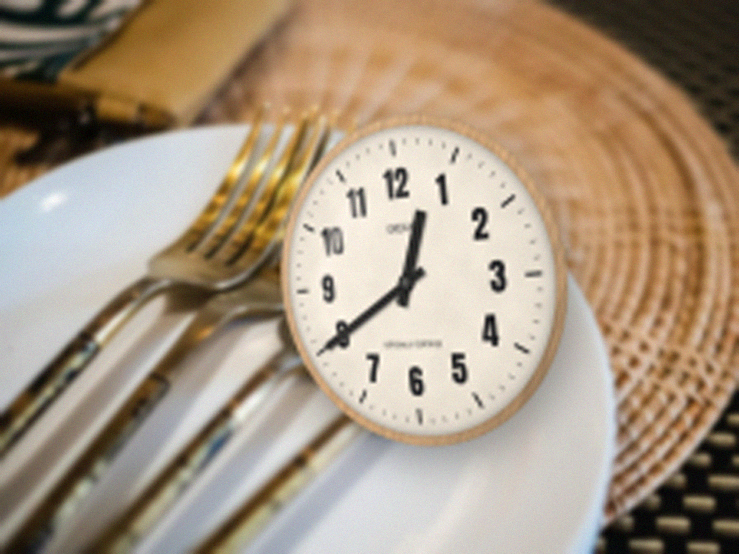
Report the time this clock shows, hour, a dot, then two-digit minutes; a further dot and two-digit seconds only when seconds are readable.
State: 12.40
